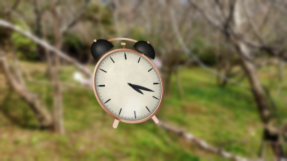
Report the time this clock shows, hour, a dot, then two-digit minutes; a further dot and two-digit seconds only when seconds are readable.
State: 4.18
